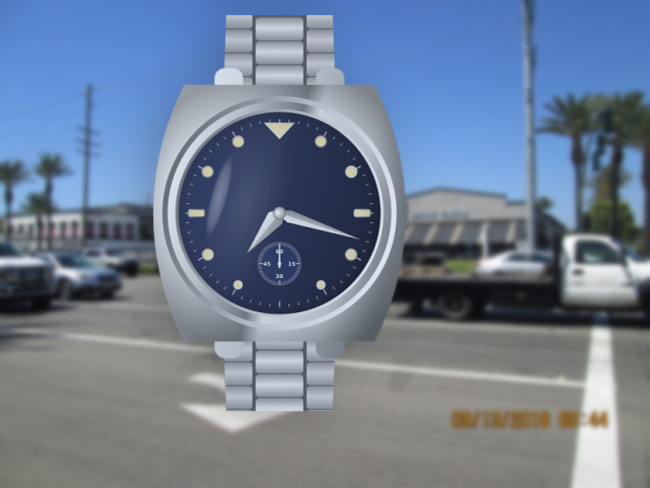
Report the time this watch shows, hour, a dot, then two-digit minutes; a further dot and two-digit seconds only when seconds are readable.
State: 7.18
